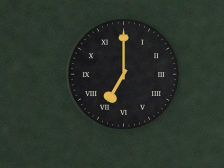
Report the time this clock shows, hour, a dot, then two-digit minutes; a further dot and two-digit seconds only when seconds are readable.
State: 7.00
